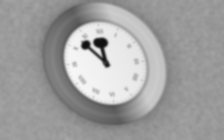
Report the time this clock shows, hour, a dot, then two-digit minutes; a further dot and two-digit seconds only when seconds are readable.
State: 11.53
